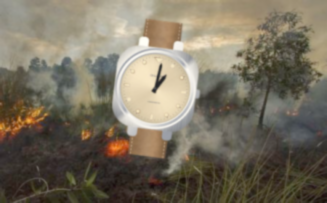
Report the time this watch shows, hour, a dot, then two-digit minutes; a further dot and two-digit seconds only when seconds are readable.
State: 1.01
